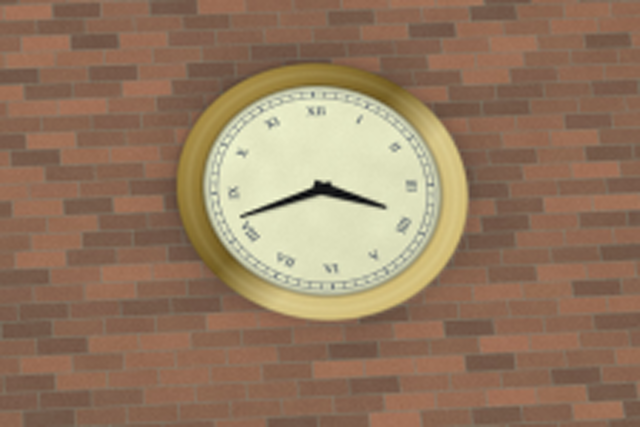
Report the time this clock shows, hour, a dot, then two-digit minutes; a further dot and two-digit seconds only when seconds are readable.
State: 3.42
